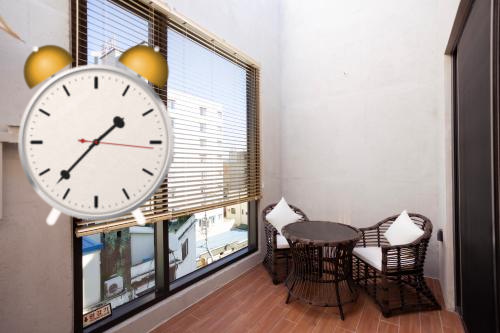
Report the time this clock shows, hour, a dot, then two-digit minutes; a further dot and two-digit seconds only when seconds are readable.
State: 1.37.16
